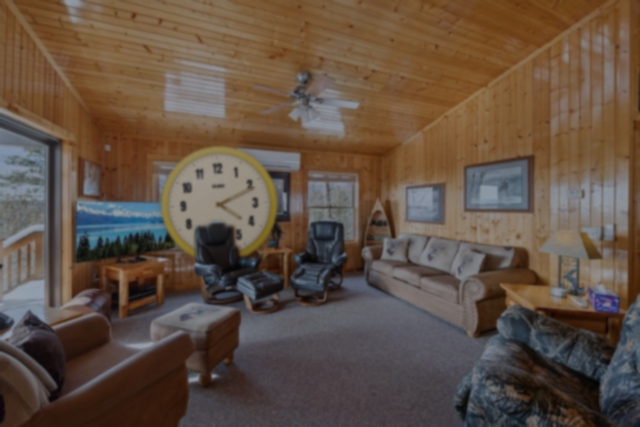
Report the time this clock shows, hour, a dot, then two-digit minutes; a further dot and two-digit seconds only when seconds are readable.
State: 4.11
